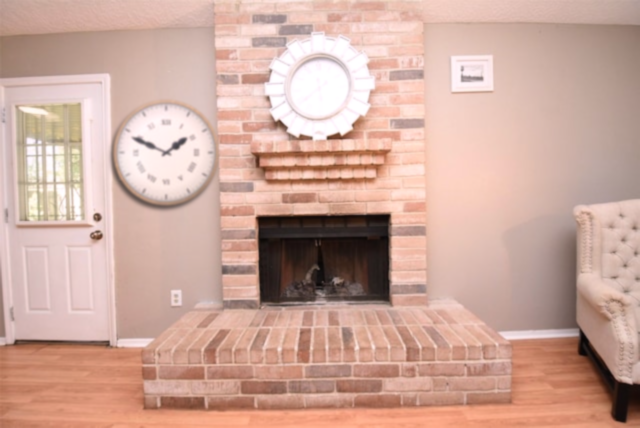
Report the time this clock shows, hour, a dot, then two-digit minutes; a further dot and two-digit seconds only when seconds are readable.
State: 1.49
